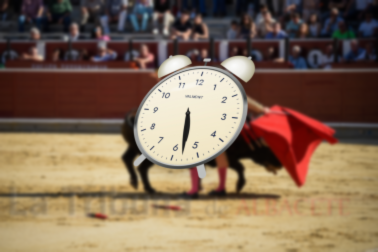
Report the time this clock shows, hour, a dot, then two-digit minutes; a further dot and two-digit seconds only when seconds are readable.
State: 5.28
